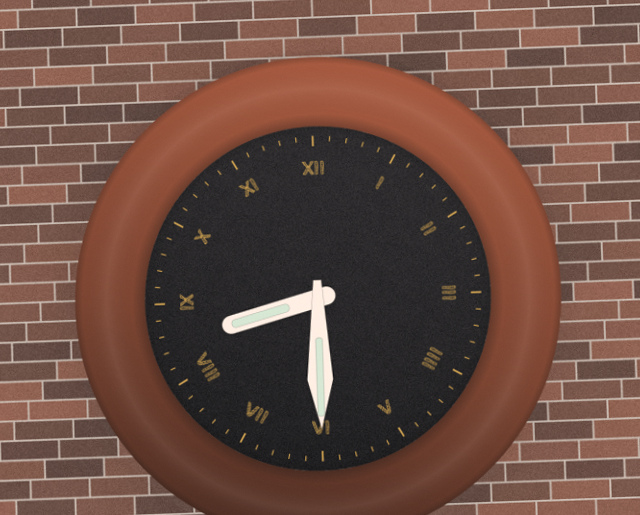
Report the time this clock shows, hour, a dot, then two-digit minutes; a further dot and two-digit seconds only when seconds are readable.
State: 8.30
